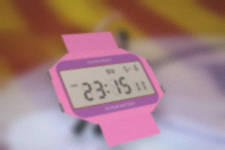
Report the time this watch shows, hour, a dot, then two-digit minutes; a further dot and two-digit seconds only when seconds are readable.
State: 23.15.11
